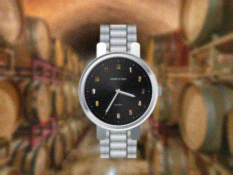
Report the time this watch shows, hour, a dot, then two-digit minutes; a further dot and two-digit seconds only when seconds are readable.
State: 3.35
